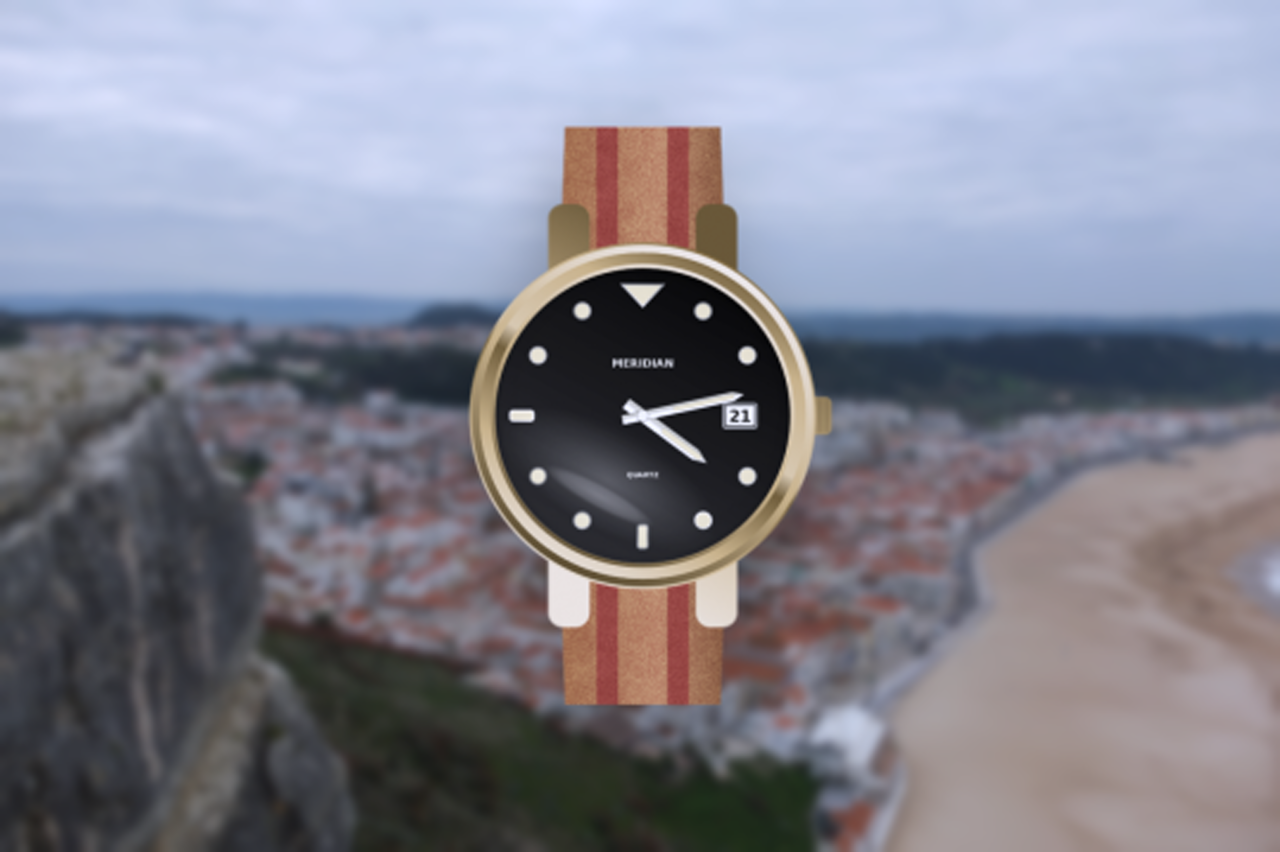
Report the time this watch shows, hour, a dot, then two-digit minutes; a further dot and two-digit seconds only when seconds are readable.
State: 4.13
